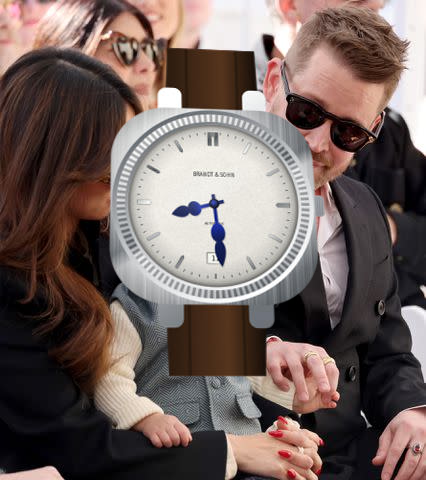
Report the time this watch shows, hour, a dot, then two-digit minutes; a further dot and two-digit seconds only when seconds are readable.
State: 8.29
